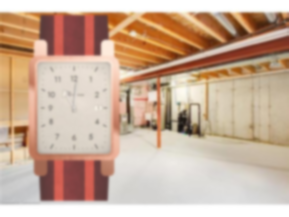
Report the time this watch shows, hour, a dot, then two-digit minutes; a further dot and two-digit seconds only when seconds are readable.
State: 11.01
